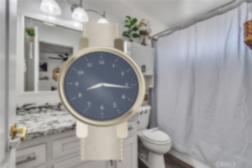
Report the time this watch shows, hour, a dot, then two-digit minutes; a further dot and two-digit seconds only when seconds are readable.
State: 8.16
